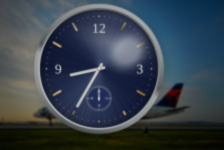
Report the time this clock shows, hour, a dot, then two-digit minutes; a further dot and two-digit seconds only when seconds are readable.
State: 8.35
